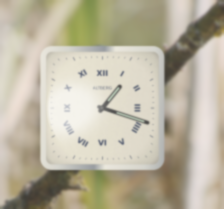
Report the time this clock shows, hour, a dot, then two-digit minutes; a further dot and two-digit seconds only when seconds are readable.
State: 1.18
